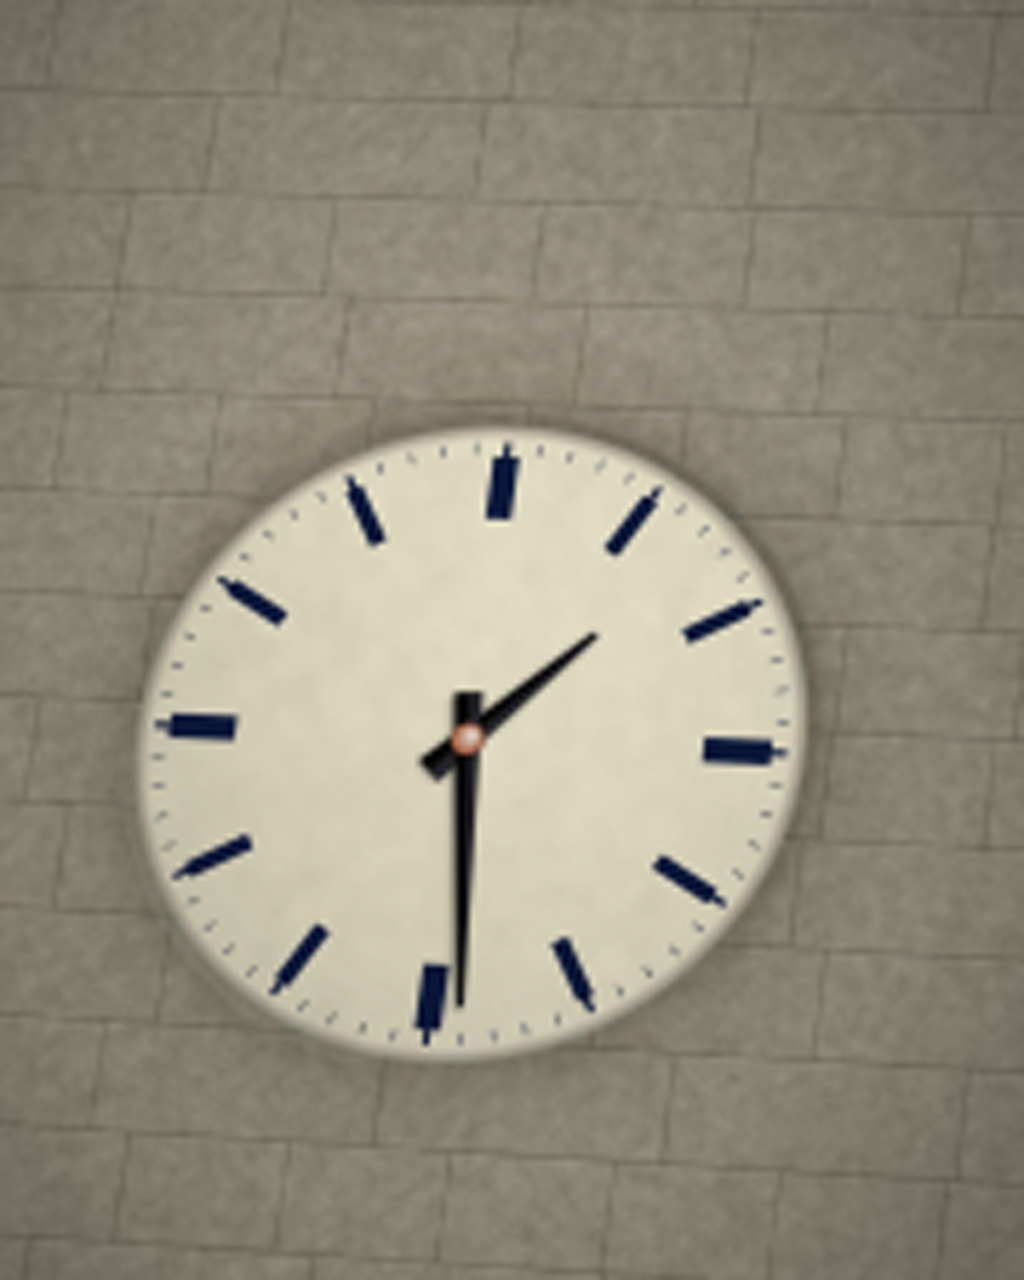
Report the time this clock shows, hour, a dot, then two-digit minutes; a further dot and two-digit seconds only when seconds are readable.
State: 1.29
